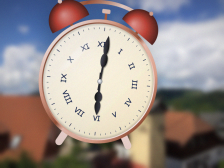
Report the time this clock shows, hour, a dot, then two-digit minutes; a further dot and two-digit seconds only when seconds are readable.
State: 6.01
